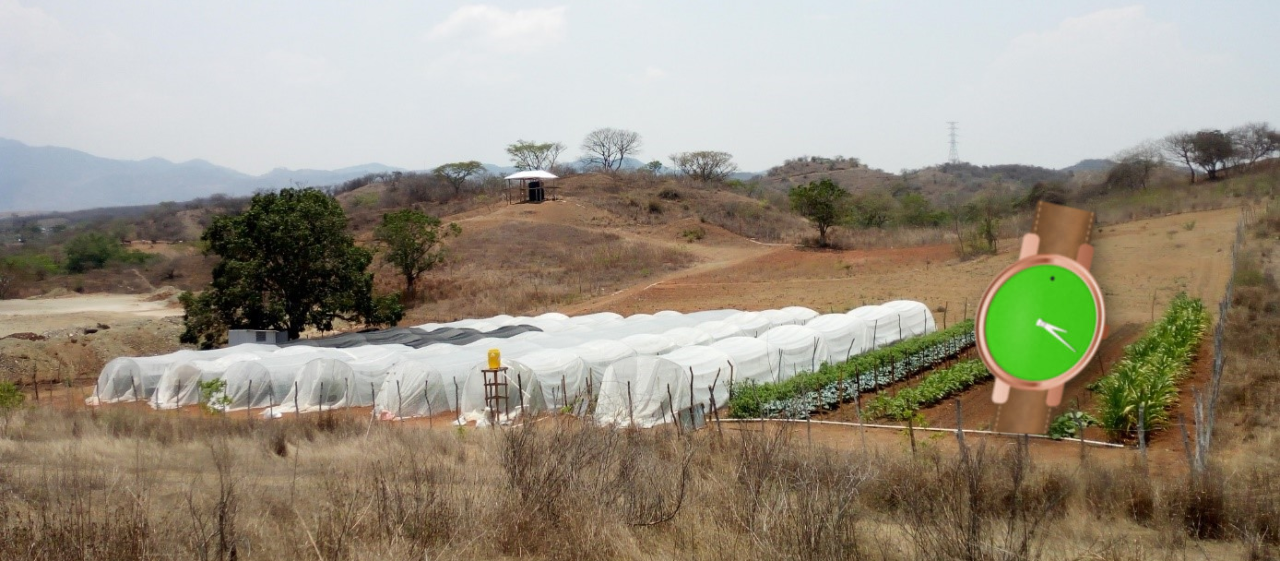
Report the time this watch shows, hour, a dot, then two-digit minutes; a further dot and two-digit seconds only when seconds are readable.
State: 3.20
